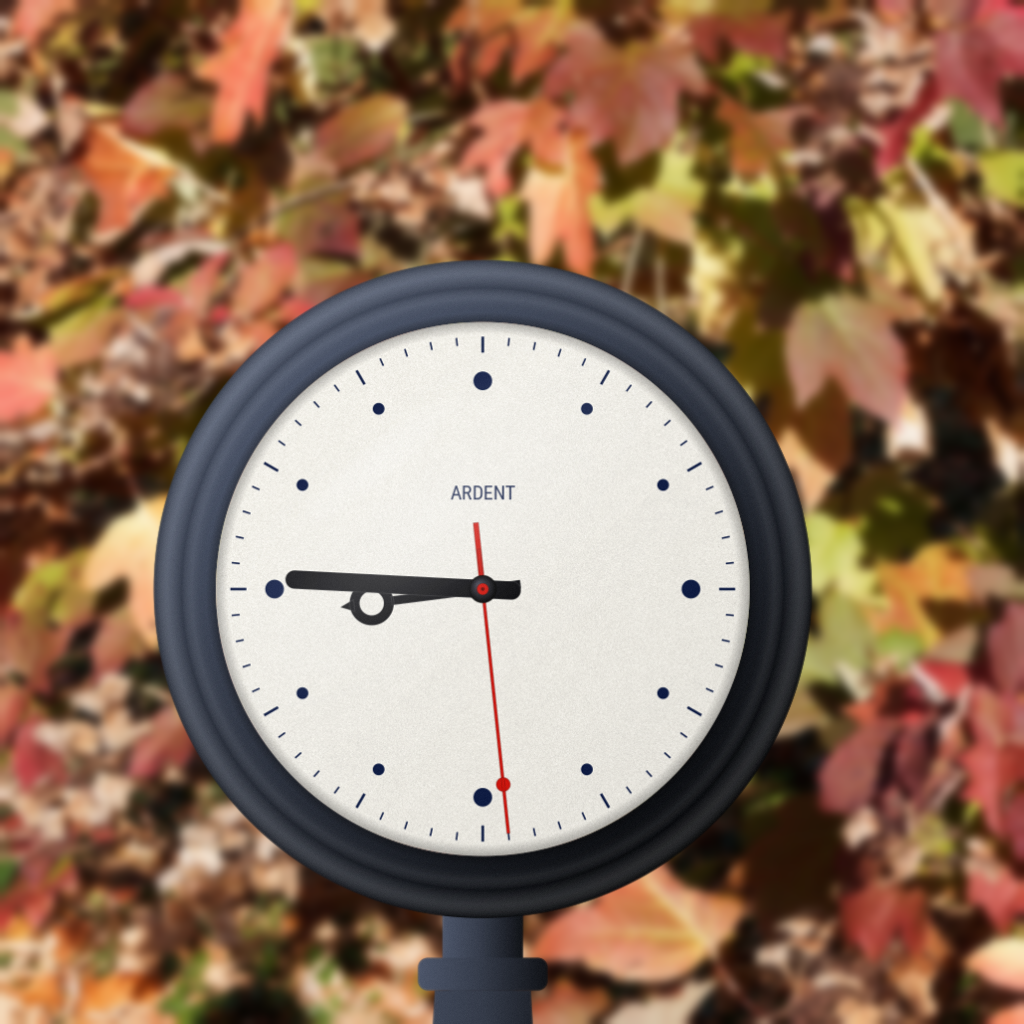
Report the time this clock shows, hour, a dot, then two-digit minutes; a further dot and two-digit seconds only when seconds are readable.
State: 8.45.29
